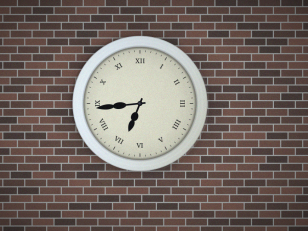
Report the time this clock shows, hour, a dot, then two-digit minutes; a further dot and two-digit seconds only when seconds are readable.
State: 6.44
